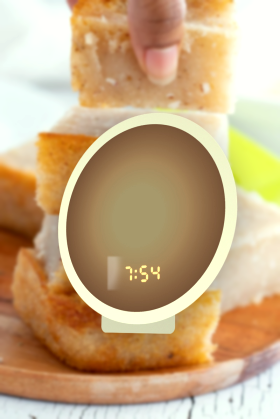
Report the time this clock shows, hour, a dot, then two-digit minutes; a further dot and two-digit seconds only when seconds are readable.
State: 7.54
